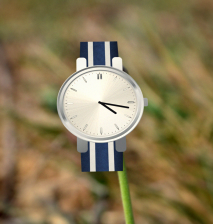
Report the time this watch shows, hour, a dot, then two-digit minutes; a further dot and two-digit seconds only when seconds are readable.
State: 4.17
